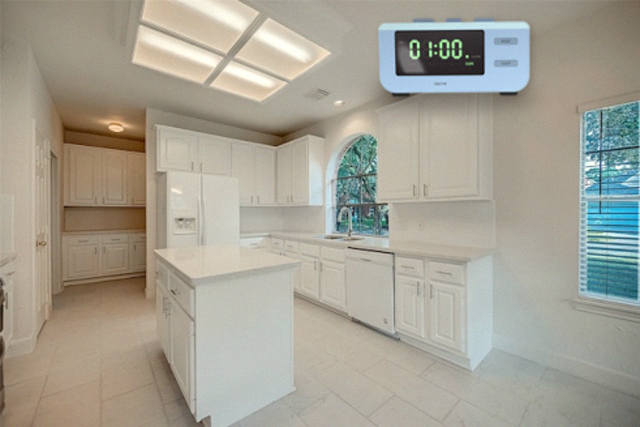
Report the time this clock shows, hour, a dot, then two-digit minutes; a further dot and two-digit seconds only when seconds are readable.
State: 1.00
